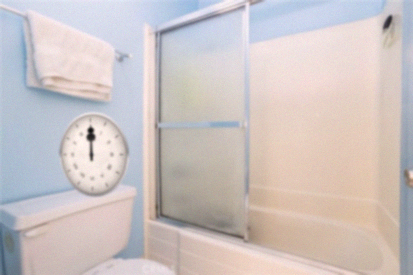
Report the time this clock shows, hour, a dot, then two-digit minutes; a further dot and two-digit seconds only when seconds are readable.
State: 12.00
